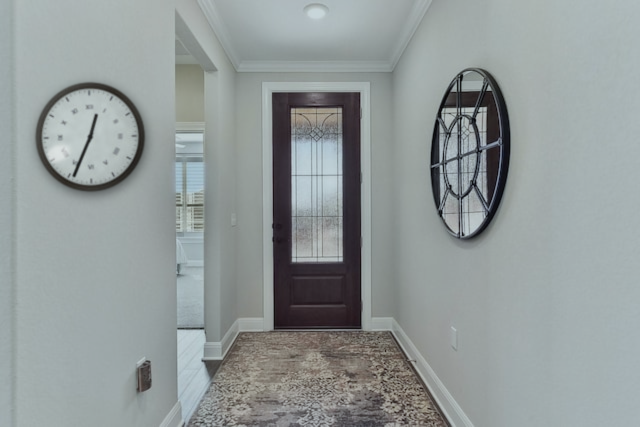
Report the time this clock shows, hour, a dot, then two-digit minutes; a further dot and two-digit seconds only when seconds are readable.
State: 12.34
